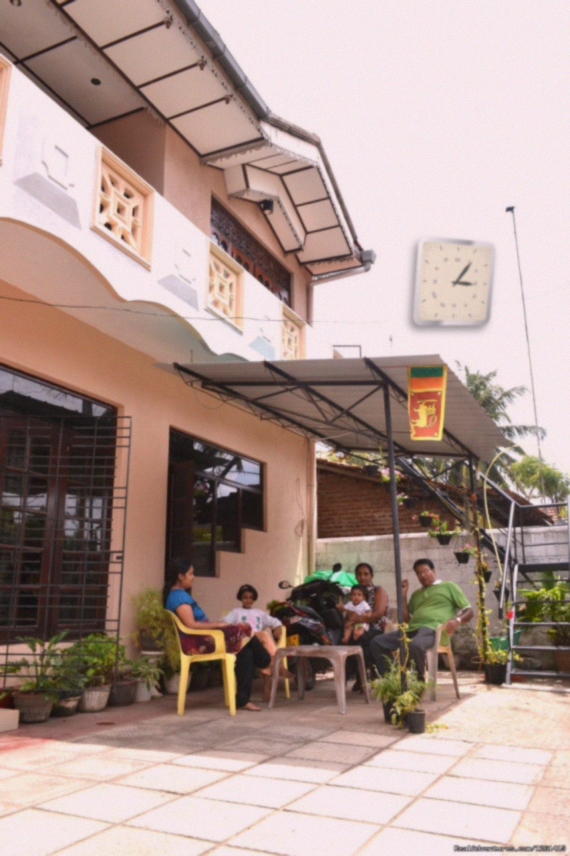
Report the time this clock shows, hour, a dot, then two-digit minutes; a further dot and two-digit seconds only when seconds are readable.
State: 3.06
